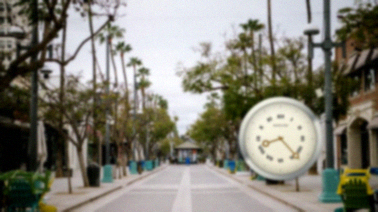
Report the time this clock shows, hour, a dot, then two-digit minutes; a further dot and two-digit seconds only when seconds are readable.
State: 8.23
